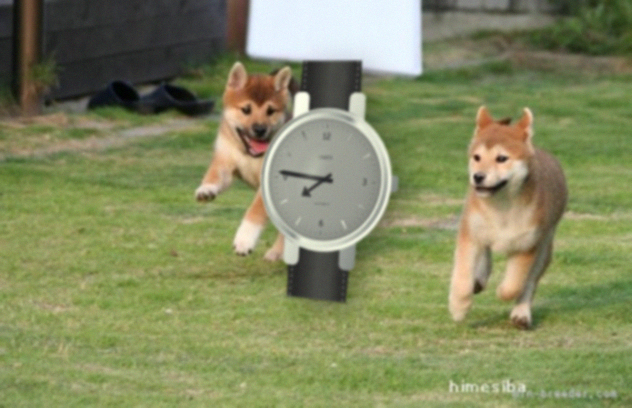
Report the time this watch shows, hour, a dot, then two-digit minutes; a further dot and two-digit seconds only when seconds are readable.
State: 7.46
